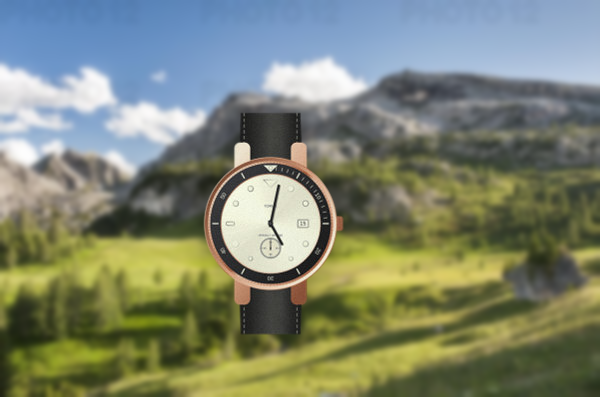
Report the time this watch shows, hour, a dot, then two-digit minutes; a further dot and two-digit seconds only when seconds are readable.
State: 5.02
